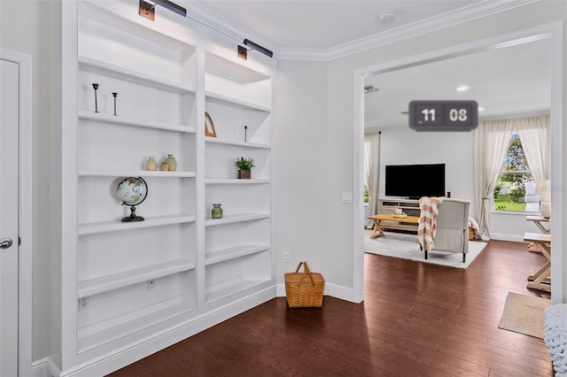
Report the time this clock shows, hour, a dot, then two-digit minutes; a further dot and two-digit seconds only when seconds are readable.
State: 11.08
